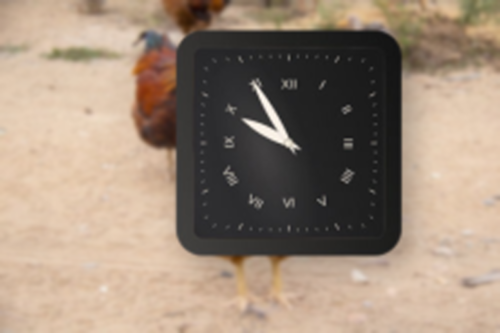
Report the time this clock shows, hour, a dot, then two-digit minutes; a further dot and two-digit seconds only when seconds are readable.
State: 9.55
